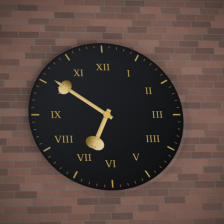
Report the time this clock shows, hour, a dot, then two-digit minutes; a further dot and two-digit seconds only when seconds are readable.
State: 6.51
